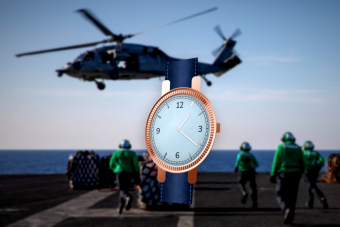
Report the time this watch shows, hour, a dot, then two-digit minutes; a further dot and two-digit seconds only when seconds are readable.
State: 1.21
